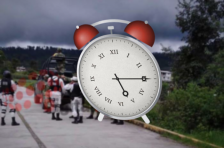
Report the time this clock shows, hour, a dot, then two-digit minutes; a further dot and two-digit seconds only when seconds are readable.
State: 5.15
